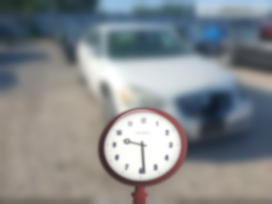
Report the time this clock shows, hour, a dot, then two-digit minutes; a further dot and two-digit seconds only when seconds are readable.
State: 9.29
